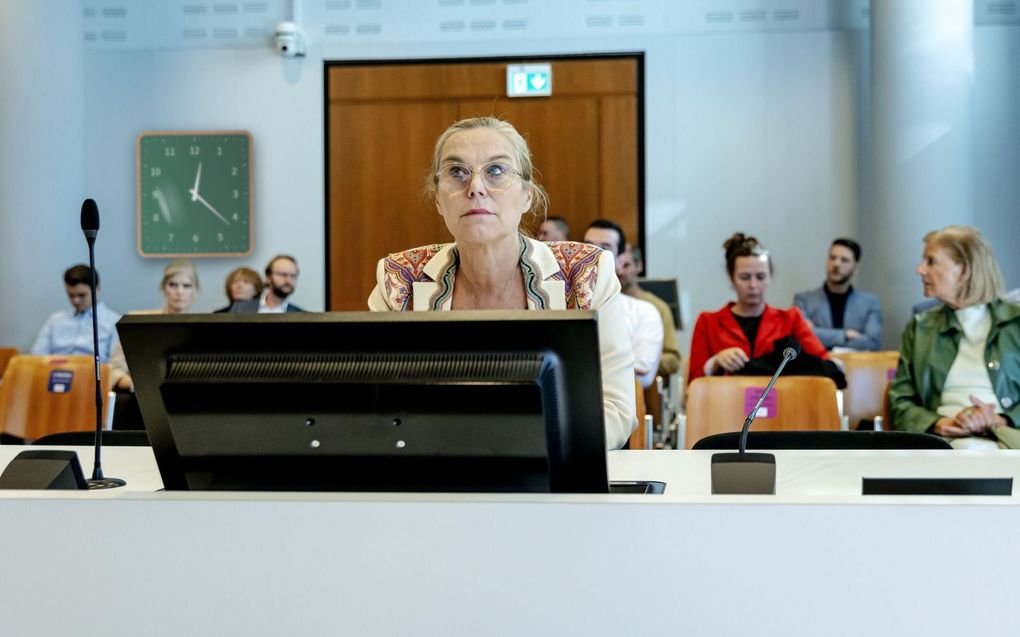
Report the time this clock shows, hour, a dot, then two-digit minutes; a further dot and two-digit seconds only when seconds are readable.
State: 12.22
